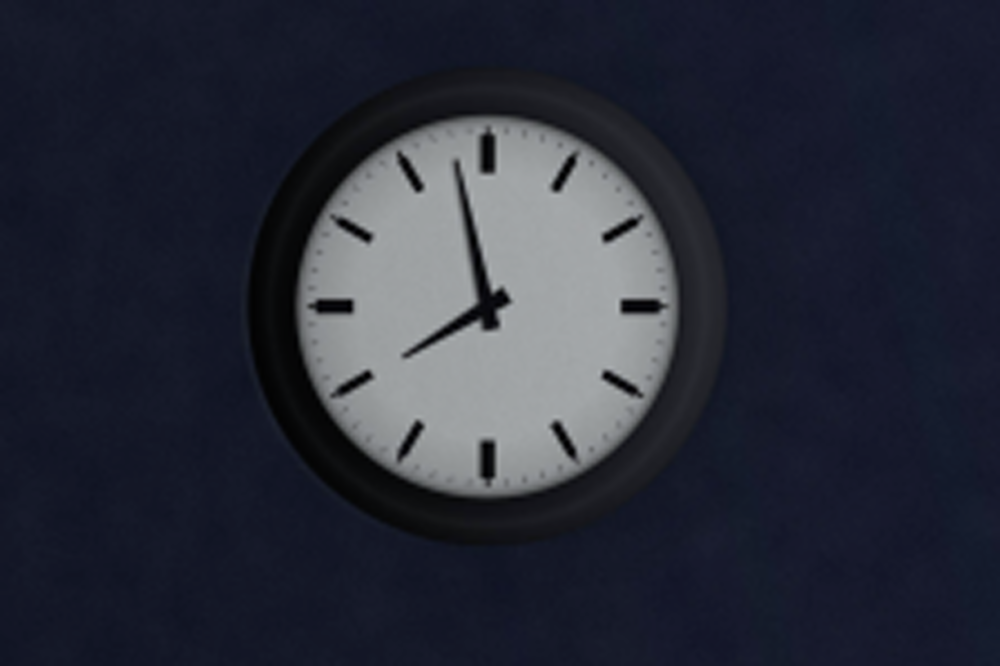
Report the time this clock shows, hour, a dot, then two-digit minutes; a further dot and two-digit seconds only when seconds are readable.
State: 7.58
